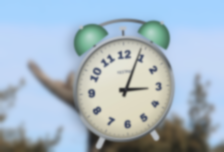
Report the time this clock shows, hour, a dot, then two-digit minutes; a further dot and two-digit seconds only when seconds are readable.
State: 3.04
